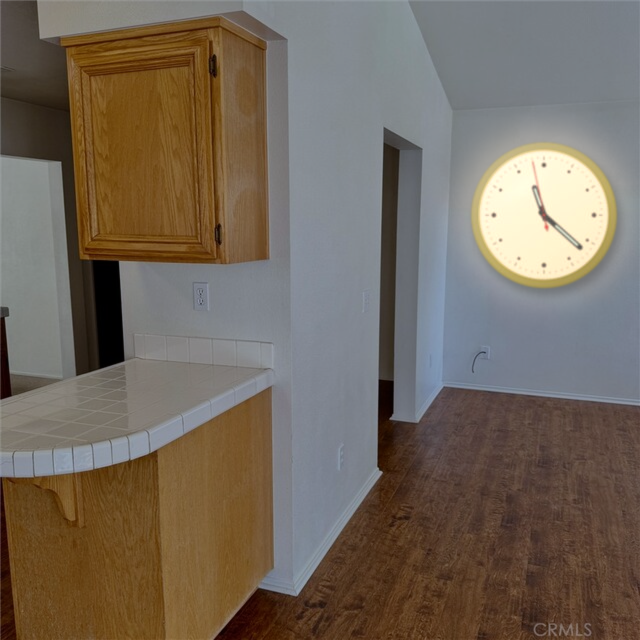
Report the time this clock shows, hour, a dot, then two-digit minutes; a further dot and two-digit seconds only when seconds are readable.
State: 11.21.58
